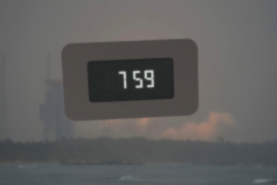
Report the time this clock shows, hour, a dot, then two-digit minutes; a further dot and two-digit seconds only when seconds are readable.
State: 7.59
